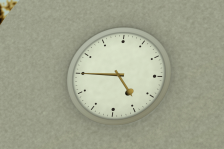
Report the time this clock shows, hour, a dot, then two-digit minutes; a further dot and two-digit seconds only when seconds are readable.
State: 4.45
